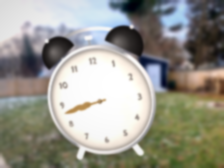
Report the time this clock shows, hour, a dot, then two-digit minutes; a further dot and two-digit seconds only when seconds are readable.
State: 8.43
